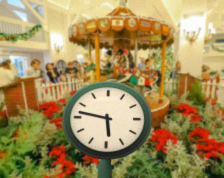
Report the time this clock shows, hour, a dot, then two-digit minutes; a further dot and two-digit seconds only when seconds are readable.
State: 5.47
